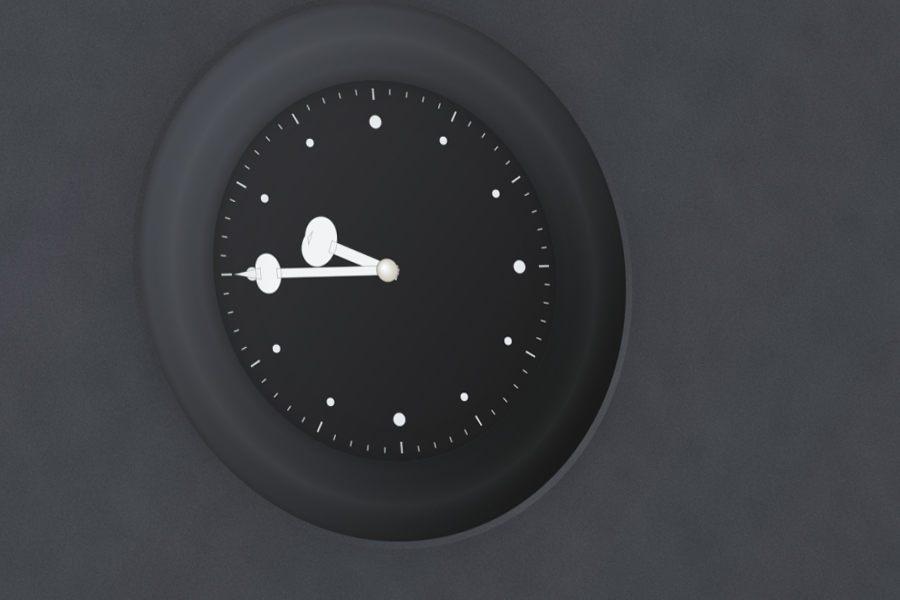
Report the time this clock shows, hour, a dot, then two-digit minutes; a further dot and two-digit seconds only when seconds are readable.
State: 9.45
